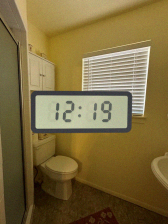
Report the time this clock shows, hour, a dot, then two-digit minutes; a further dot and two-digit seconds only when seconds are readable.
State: 12.19
